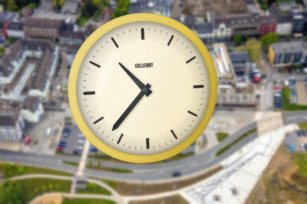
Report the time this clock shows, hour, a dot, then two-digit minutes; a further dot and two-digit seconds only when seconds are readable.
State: 10.37
